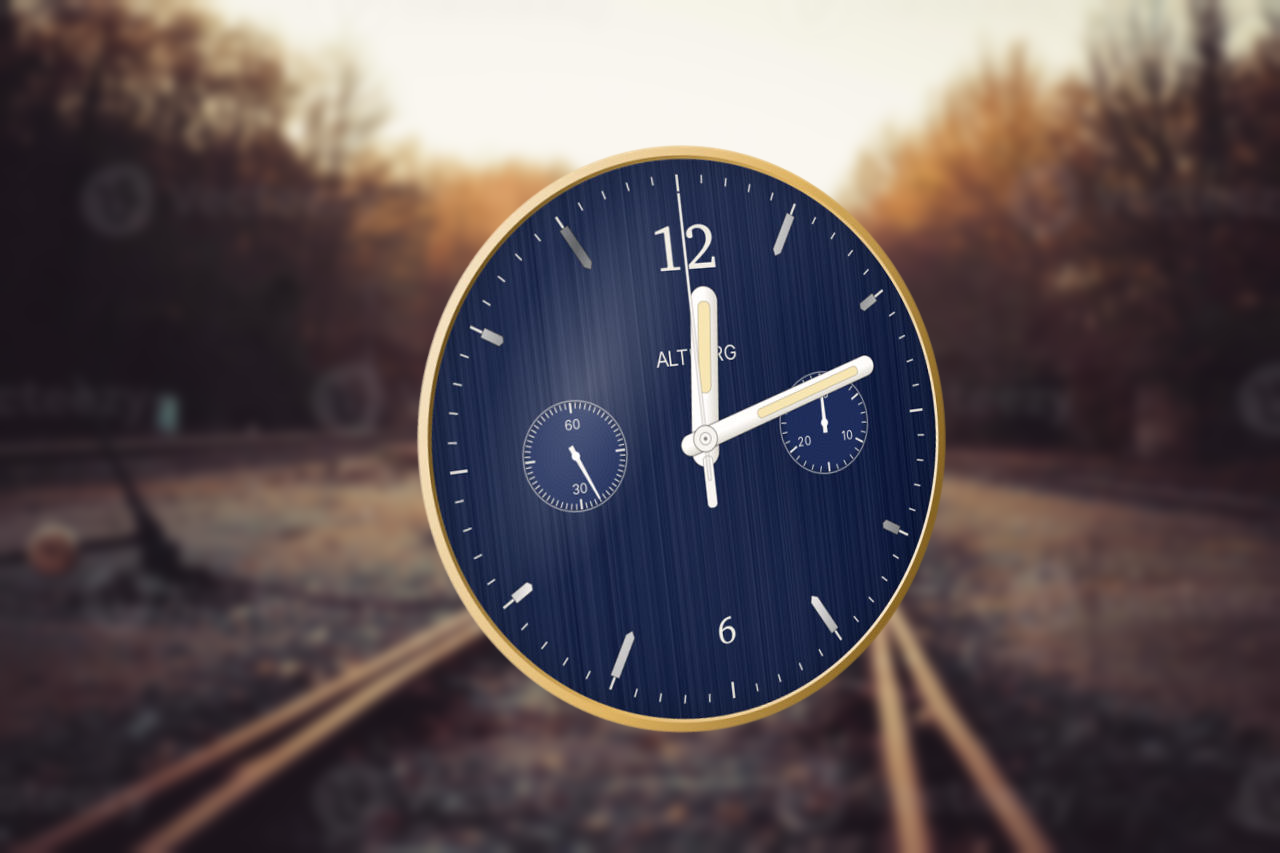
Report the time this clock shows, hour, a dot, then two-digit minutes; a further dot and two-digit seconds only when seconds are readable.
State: 12.12.26
